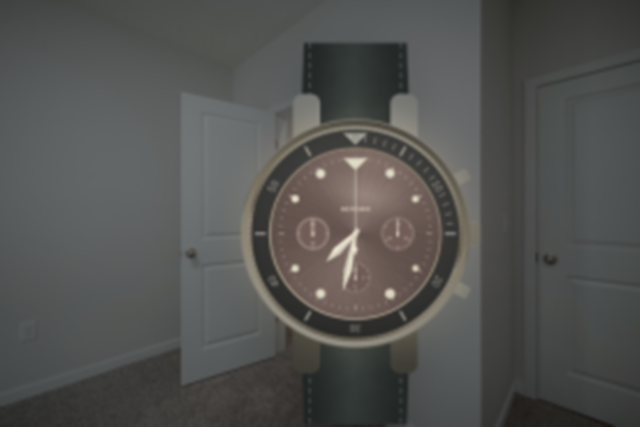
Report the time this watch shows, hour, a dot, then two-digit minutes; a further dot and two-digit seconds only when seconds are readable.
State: 7.32
